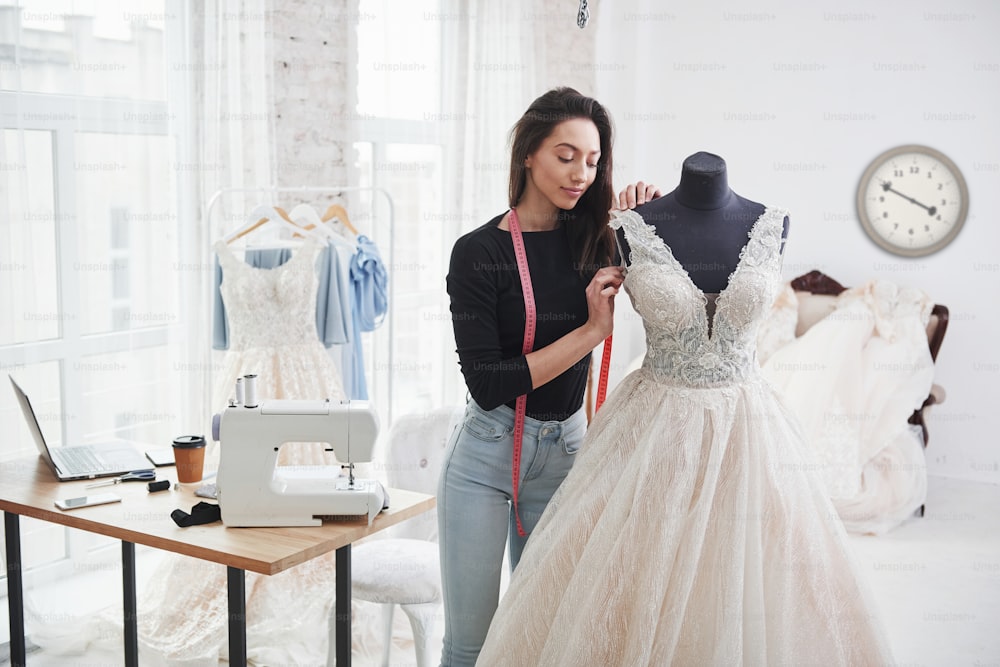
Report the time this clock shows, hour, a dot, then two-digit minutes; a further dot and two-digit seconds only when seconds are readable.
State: 3.49
